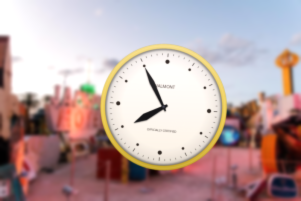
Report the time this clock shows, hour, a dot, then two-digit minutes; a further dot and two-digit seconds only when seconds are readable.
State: 7.55
